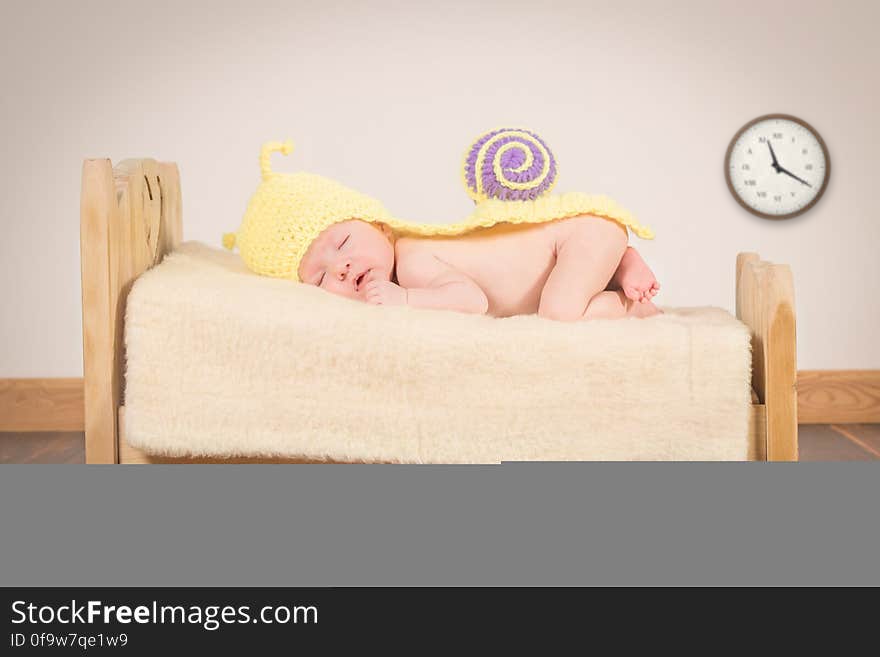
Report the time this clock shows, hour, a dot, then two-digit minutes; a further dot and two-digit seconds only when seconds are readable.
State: 11.20
